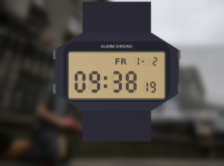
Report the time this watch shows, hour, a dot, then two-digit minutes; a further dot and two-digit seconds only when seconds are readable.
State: 9.38.19
